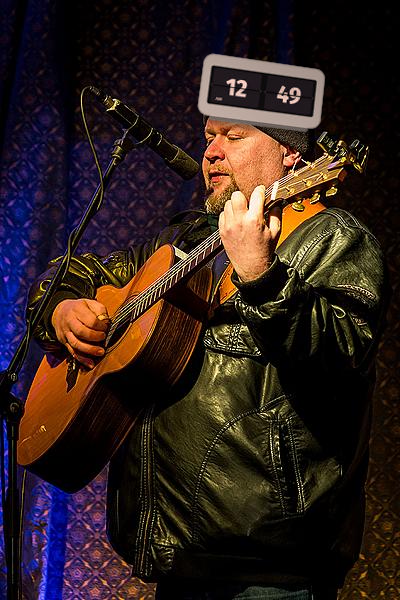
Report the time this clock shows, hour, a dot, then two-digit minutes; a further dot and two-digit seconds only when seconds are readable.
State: 12.49
